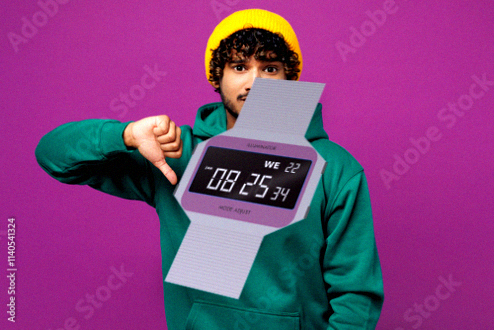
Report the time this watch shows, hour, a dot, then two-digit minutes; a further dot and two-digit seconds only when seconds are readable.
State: 8.25.34
